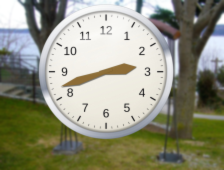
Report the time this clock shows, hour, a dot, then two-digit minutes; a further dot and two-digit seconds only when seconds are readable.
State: 2.42
